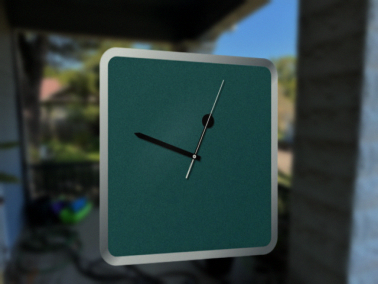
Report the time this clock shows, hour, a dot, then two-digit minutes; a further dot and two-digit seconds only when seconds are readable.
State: 12.48.04
